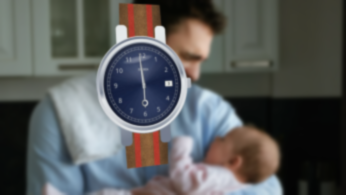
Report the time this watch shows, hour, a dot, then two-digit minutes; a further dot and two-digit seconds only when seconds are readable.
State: 5.59
